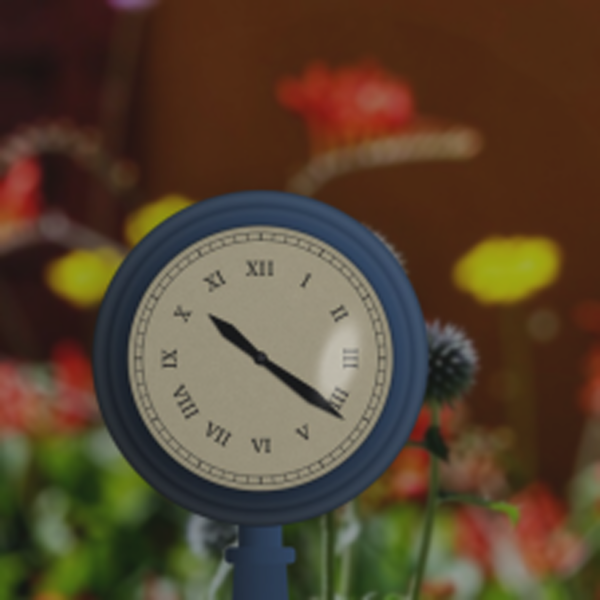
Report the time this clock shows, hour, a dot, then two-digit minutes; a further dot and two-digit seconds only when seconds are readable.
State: 10.21
